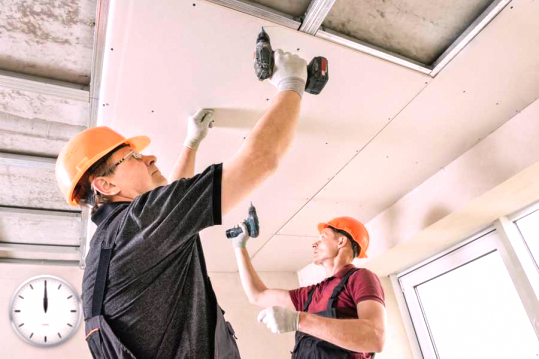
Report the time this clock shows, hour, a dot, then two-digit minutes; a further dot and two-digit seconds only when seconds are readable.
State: 12.00
